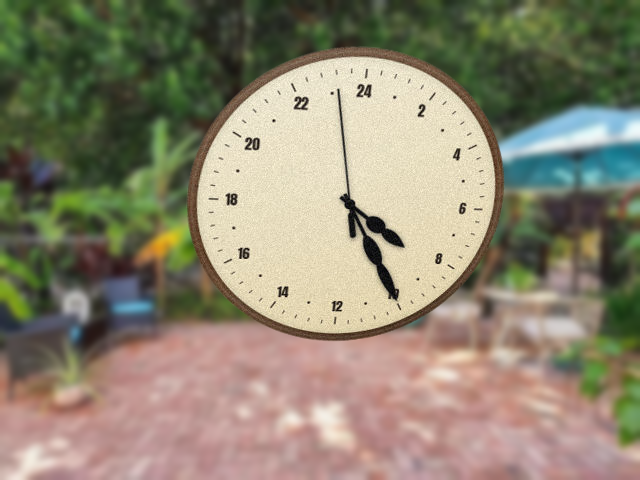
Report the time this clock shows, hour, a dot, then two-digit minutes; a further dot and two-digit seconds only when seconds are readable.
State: 8.24.58
